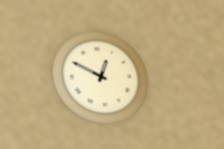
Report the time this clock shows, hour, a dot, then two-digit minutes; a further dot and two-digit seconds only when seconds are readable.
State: 12.50
